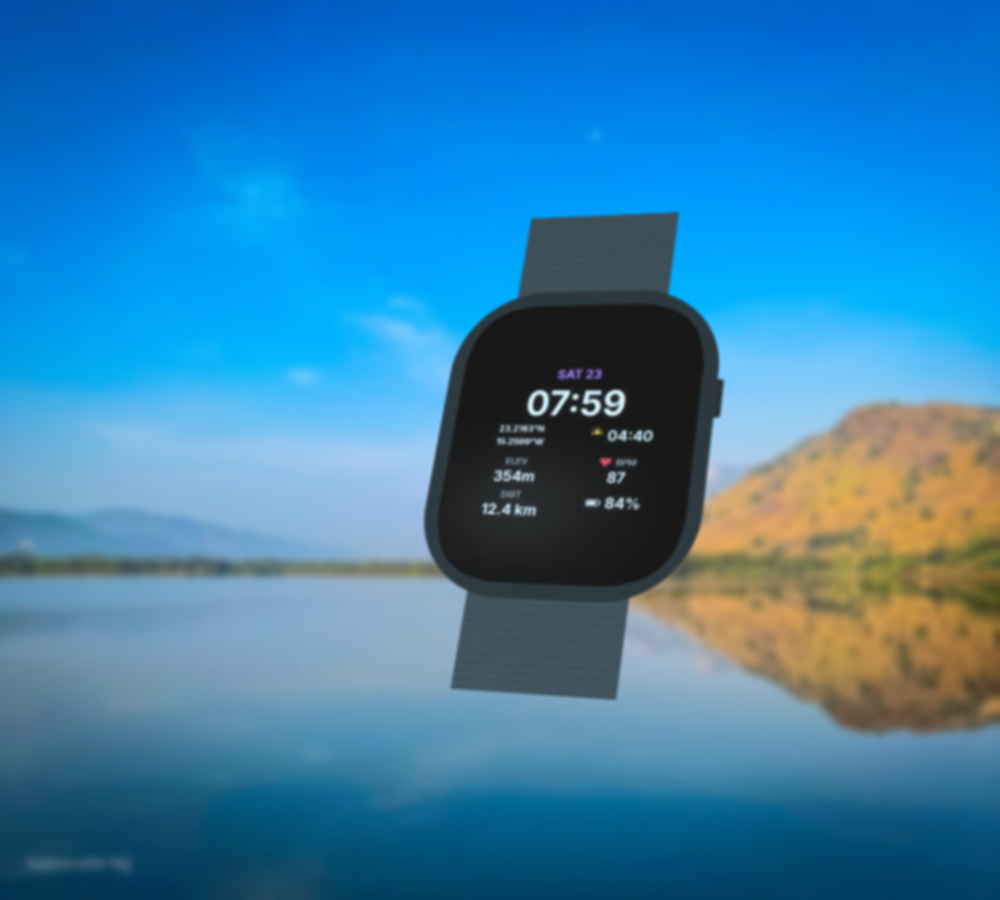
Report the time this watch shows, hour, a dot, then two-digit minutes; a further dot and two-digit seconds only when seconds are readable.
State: 7.59
